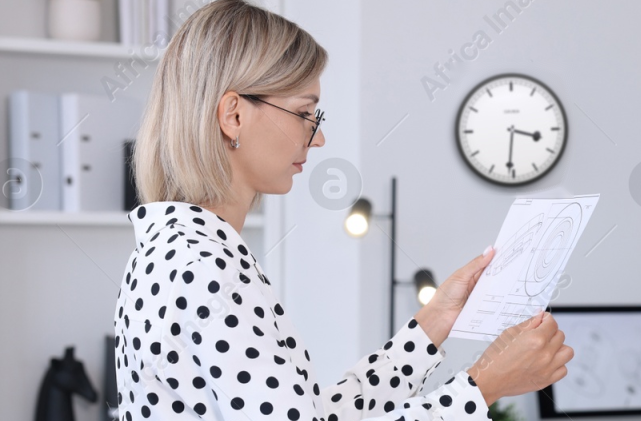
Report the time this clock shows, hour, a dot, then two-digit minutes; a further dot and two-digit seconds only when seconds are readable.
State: 3.31
